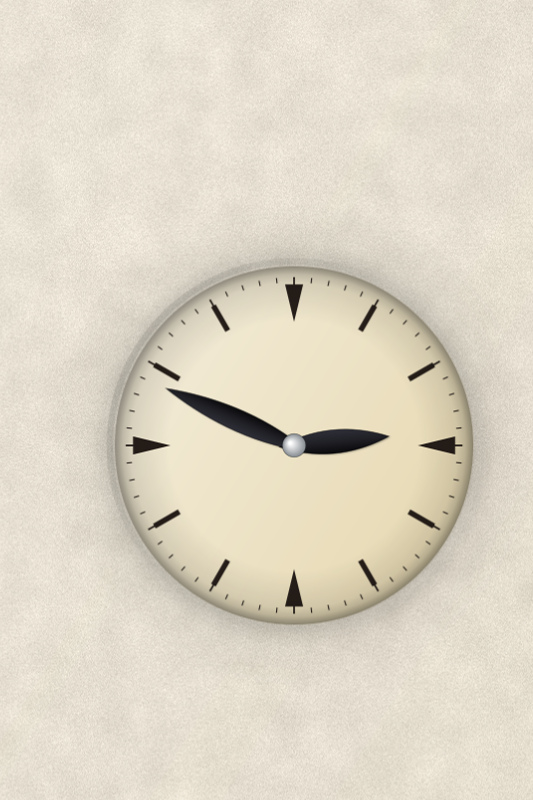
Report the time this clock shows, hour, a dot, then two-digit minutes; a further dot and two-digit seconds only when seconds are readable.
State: 2.49
